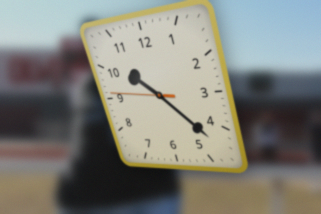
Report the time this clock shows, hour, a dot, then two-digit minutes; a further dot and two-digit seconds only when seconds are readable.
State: 10.22.46
